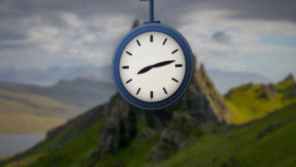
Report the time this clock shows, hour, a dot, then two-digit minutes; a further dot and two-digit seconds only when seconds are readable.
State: 8.13
